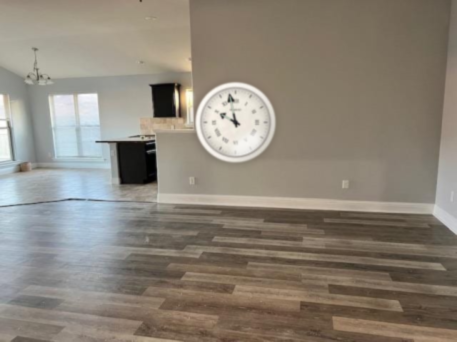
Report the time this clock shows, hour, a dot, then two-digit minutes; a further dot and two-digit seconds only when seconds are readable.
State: 9.58
